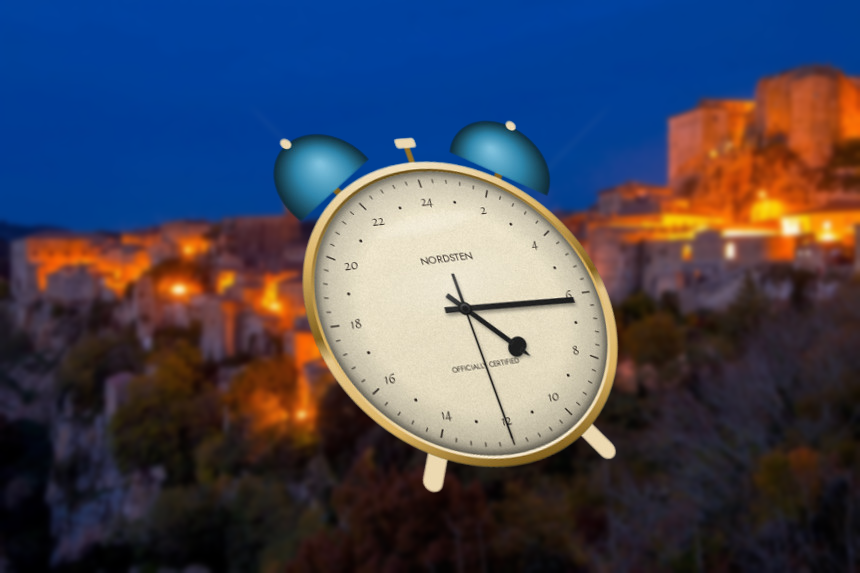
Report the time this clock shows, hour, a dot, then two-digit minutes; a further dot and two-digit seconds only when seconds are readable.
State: 9.15.30
